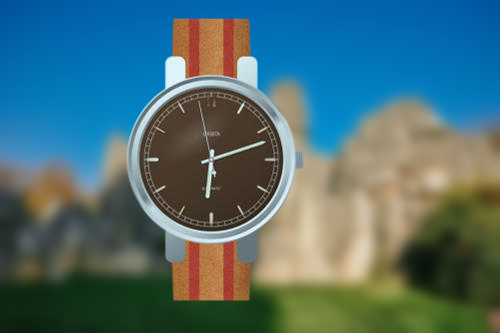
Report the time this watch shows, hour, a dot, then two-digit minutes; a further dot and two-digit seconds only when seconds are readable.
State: 6.11.58
